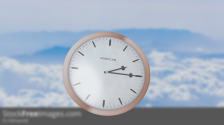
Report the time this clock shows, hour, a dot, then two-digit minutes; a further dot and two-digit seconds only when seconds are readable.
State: 2.15
